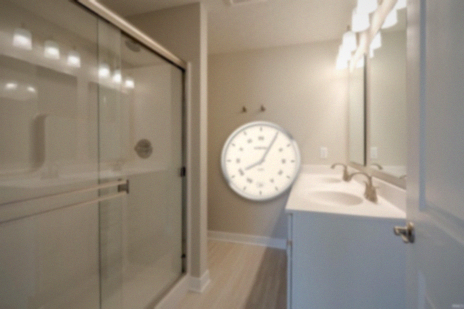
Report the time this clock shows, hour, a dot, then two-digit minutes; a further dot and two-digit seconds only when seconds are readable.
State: 8.05
